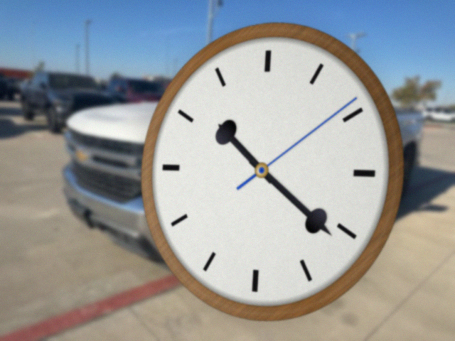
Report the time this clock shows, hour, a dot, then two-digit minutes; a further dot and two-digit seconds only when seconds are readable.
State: 10.21.09
